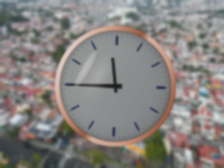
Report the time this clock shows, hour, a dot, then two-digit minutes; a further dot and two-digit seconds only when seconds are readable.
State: 11.45
